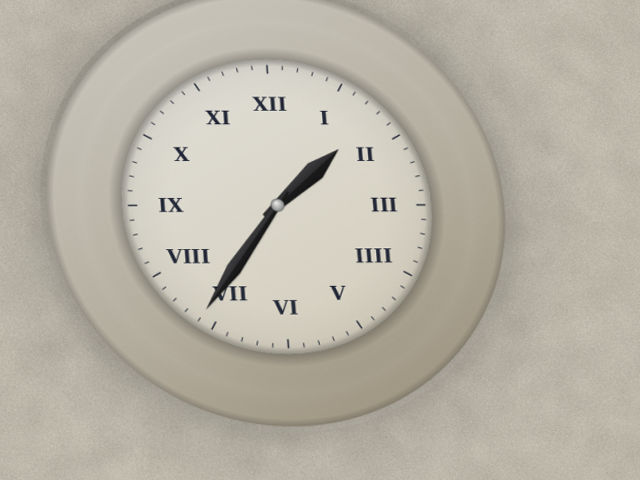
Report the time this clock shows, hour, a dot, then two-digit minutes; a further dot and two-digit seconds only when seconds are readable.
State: 1.36
